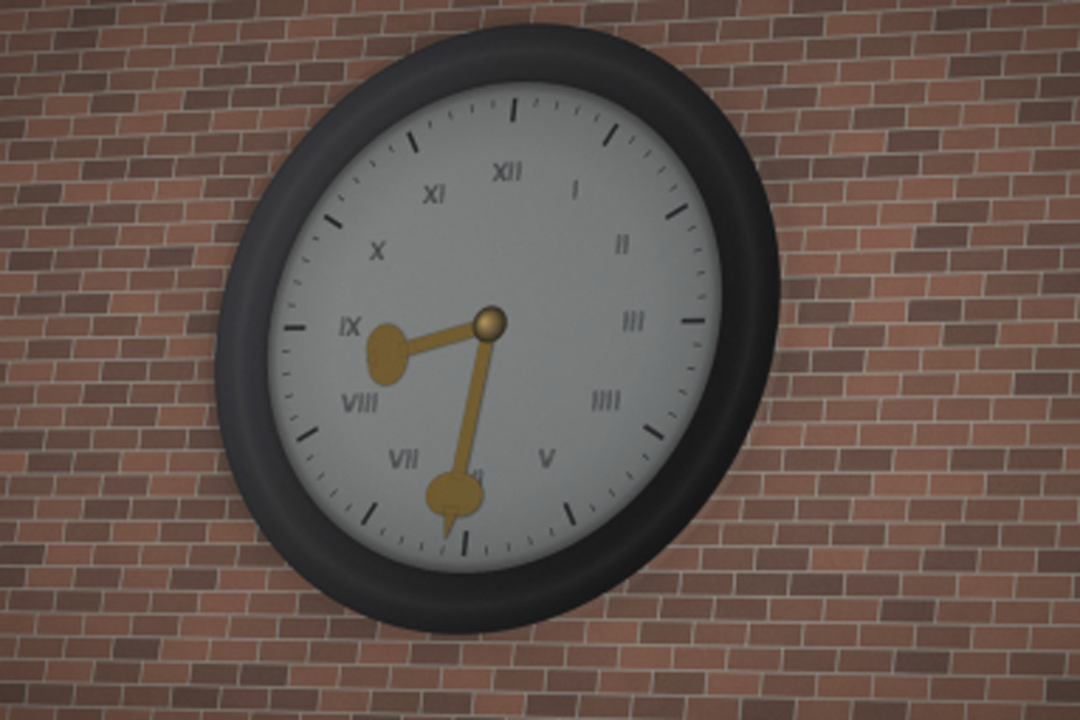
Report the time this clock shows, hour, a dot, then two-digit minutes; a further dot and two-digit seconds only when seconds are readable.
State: 8.31
